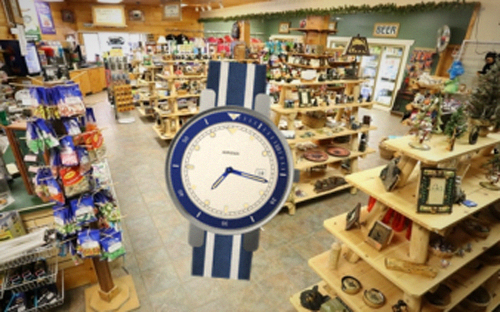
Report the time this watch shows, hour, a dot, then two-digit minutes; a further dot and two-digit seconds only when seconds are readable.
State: 7.17
